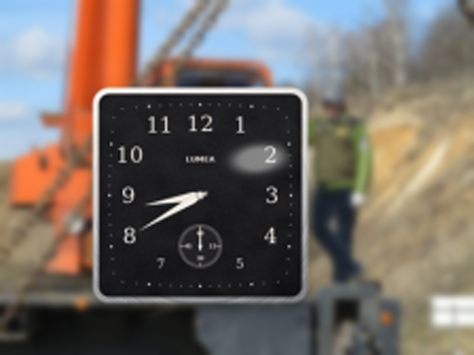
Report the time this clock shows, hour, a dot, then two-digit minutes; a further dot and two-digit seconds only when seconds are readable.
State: 8.40
